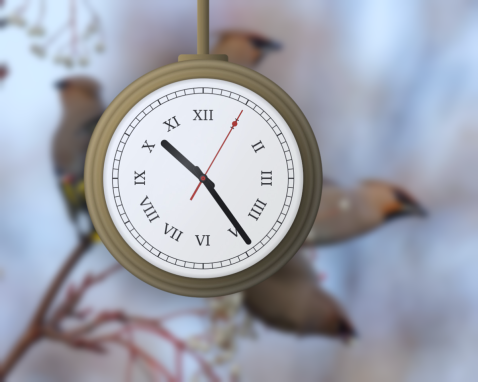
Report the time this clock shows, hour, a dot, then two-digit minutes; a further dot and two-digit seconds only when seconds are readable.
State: 10.24.05
